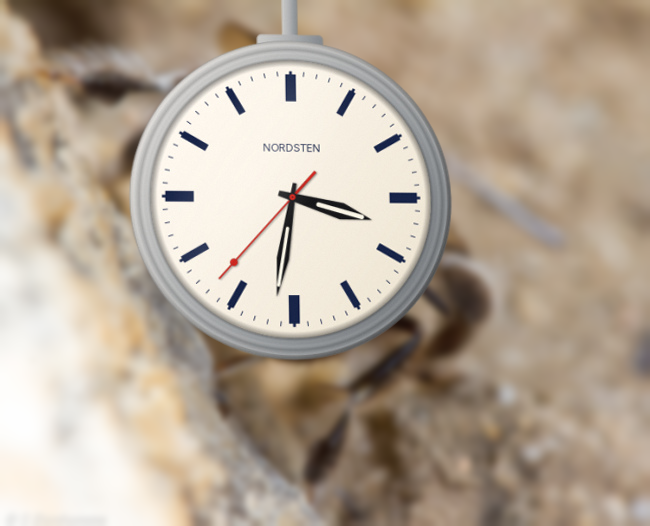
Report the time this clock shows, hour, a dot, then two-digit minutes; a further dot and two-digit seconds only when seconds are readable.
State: 3.31.37
